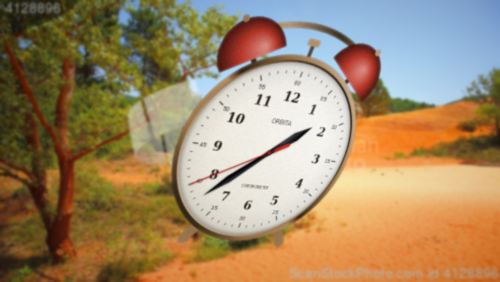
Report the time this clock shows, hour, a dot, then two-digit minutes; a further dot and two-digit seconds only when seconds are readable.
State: 1.37.40
